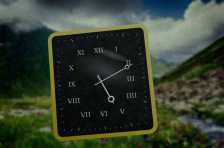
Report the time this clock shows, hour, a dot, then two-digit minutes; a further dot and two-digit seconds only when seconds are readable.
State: 5.11
